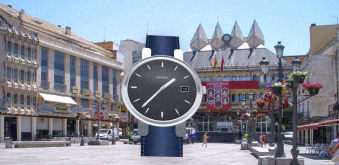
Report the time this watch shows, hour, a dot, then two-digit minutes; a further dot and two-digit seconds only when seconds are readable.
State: 1.37
